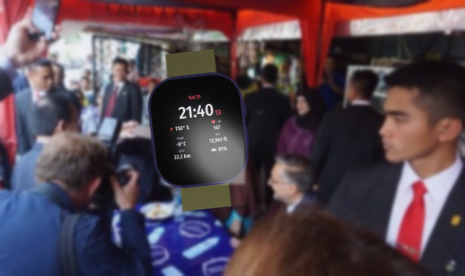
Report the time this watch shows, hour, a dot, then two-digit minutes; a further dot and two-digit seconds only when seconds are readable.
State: 21.40
